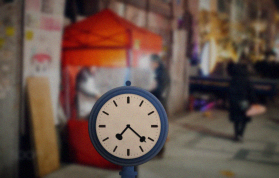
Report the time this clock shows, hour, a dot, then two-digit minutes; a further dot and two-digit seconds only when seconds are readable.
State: 7.22
